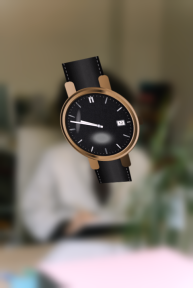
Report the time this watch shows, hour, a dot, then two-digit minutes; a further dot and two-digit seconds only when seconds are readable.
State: 9.48
